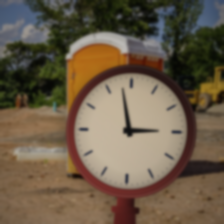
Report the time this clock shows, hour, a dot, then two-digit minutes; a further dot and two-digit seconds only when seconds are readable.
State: 2.58
